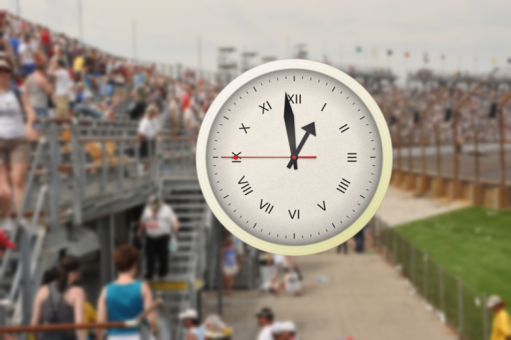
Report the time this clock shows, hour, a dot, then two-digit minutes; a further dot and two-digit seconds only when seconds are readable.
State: 12.58.45
